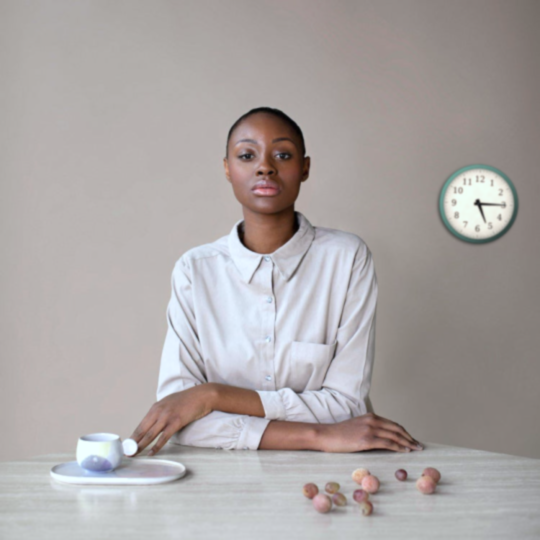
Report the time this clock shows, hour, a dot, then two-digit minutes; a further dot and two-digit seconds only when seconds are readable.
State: 5.15
